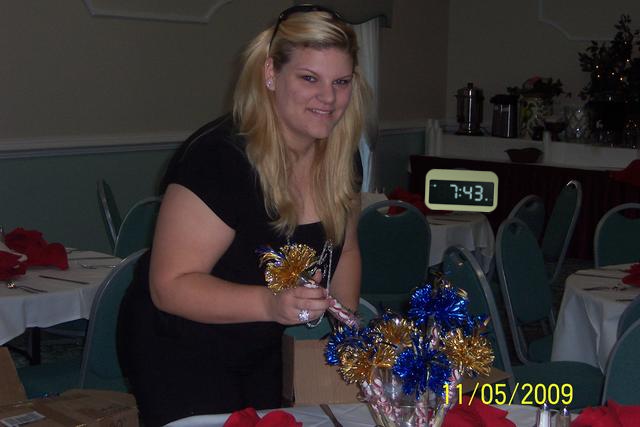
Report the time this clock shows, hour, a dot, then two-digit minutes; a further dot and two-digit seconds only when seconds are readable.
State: 7.43
